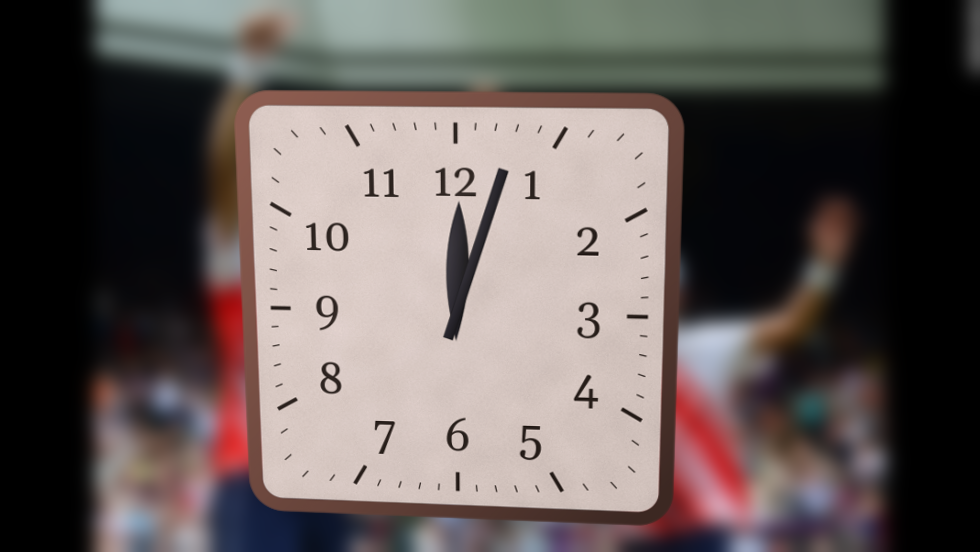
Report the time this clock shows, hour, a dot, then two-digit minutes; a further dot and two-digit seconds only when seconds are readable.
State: 12.03
